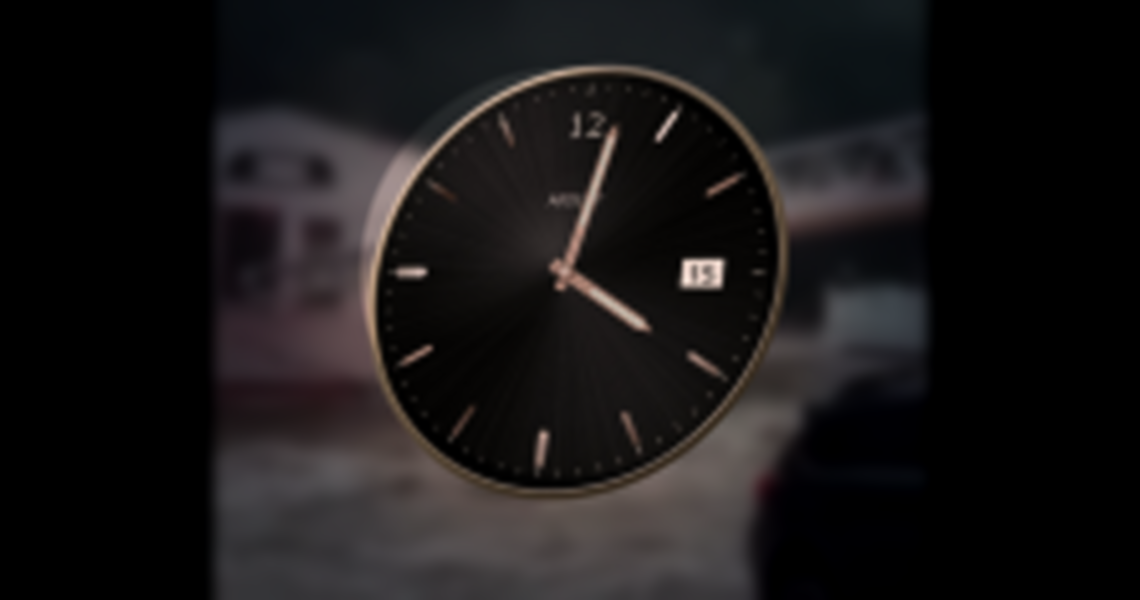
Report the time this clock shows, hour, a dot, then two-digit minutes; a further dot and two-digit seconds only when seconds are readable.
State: 4.02
